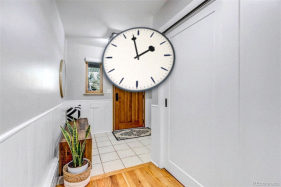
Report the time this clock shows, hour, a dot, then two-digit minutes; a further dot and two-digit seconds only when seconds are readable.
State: 1.58
